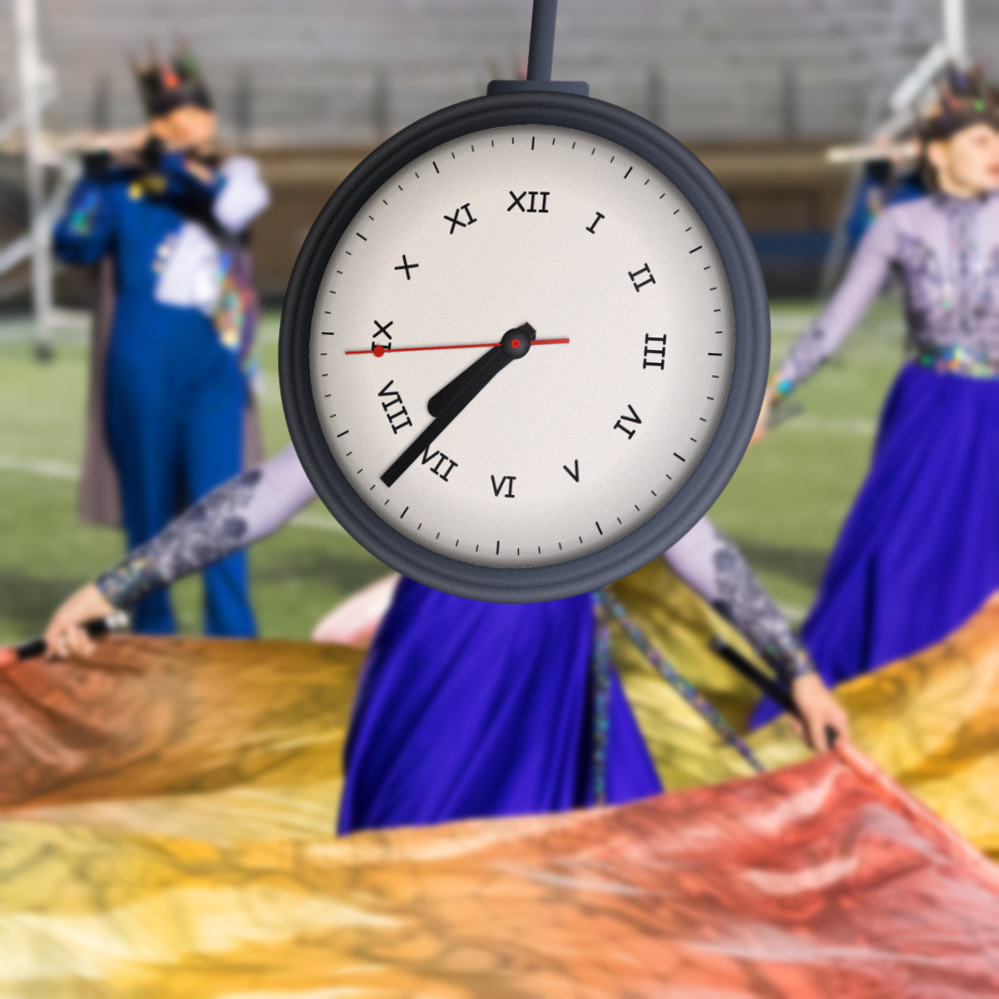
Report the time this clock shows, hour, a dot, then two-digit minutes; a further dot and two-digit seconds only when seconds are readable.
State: 7.36.44
